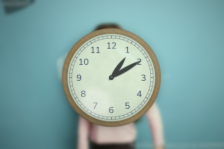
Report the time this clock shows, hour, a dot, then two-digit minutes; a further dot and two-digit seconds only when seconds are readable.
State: 1.10
